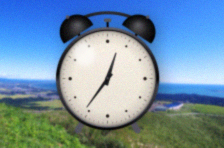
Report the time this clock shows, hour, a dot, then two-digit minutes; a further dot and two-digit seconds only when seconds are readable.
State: 12.36
